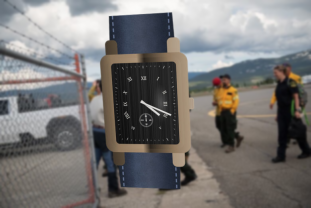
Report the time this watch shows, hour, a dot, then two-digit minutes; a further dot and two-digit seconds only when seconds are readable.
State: 4.19
